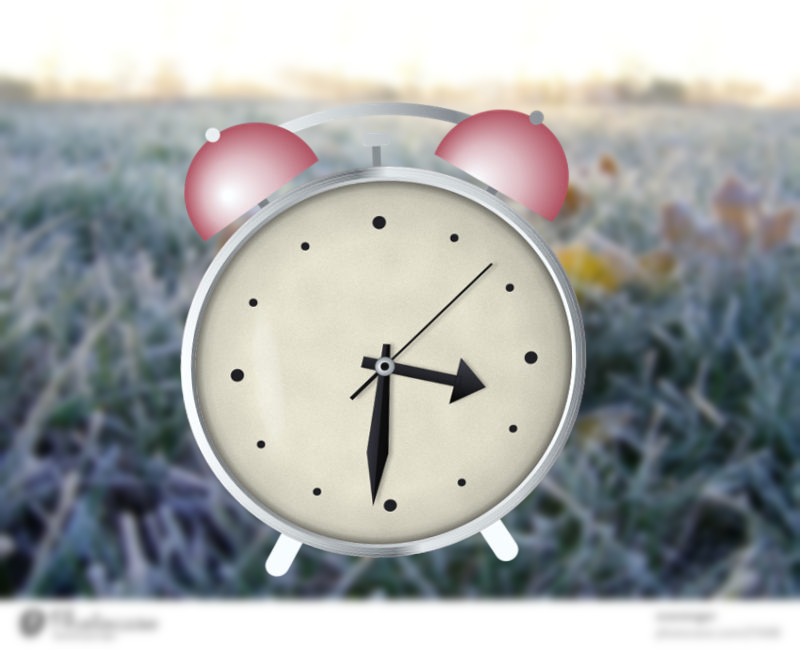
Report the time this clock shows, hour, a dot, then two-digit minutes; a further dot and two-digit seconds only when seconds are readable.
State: 3.31.08
